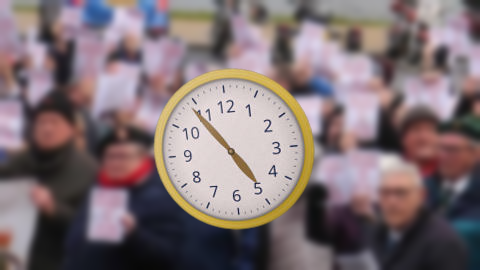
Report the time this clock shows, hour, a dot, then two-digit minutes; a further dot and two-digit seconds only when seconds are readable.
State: 4.54
